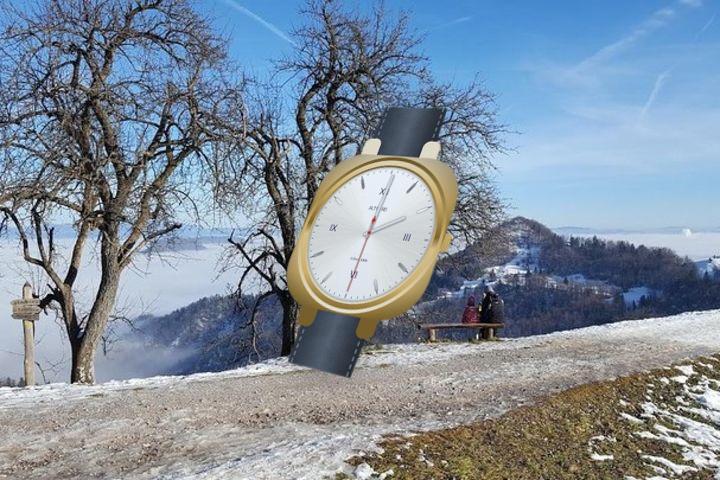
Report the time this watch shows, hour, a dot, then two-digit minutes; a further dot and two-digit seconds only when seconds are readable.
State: 2.00.30
